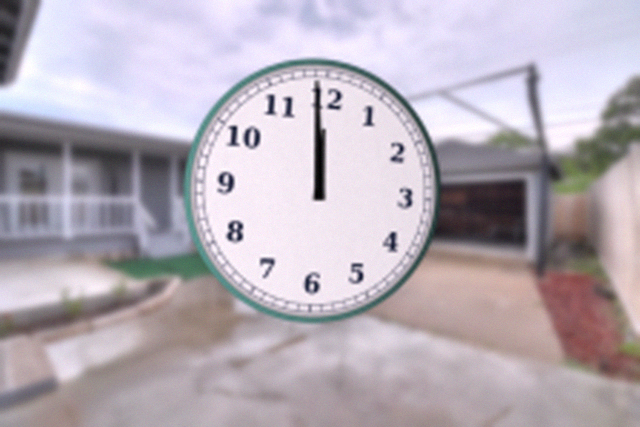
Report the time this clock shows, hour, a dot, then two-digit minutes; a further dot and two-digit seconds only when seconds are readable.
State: 11.59
